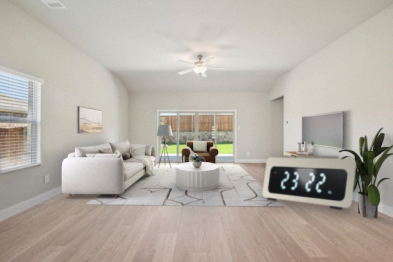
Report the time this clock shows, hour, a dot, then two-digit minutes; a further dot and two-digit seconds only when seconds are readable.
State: 23.22
